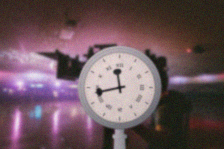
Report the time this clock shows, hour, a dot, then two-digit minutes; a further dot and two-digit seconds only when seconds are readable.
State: 11.43
